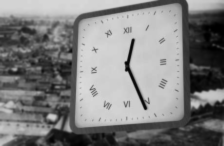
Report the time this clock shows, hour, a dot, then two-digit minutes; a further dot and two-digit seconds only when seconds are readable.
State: 12.26
